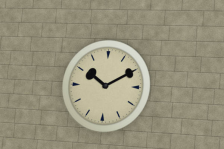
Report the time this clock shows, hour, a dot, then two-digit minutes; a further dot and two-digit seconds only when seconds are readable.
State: 10.10
